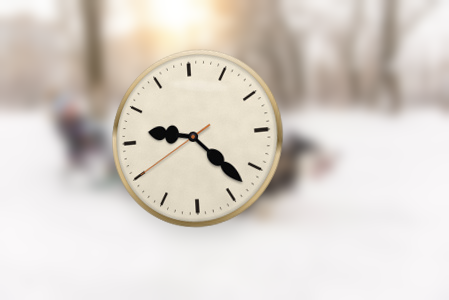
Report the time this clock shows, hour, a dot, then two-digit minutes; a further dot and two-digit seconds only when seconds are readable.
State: 9.22.40
